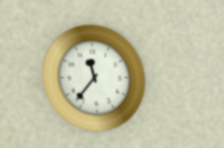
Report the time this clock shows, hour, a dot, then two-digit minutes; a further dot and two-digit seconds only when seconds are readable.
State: 11.37
